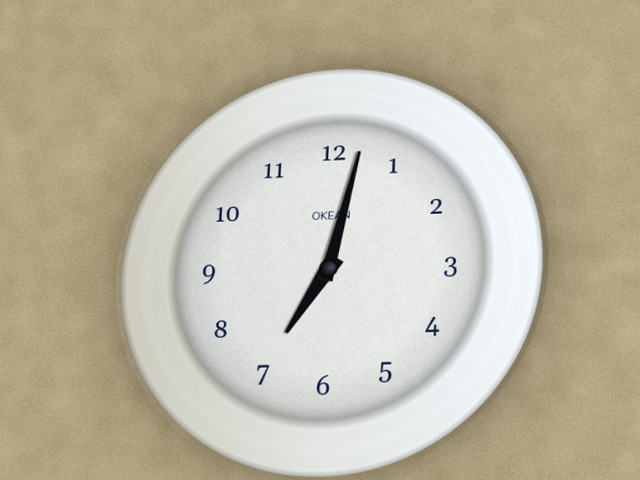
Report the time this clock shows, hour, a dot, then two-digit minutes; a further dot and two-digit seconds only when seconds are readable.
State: 7.02
